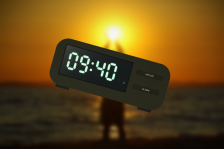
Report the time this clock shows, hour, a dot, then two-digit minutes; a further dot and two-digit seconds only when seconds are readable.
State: 9.40
